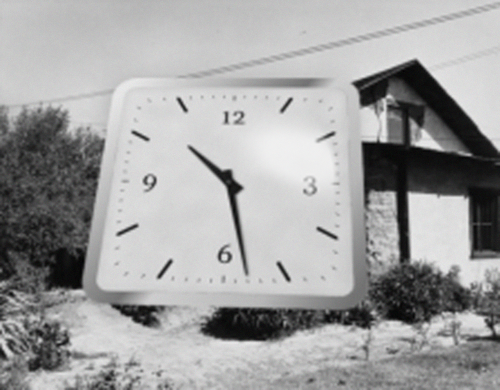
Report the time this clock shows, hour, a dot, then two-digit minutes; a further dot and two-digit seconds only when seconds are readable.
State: 10.28
